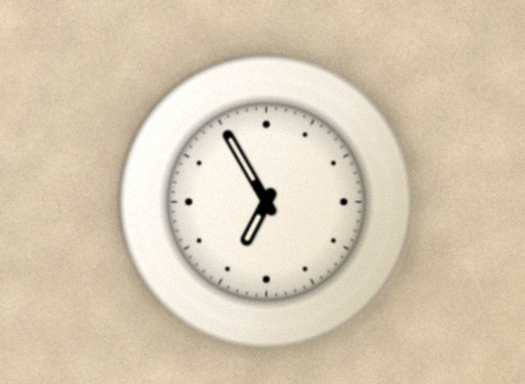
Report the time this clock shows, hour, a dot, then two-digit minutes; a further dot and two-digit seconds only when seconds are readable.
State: 6.55
